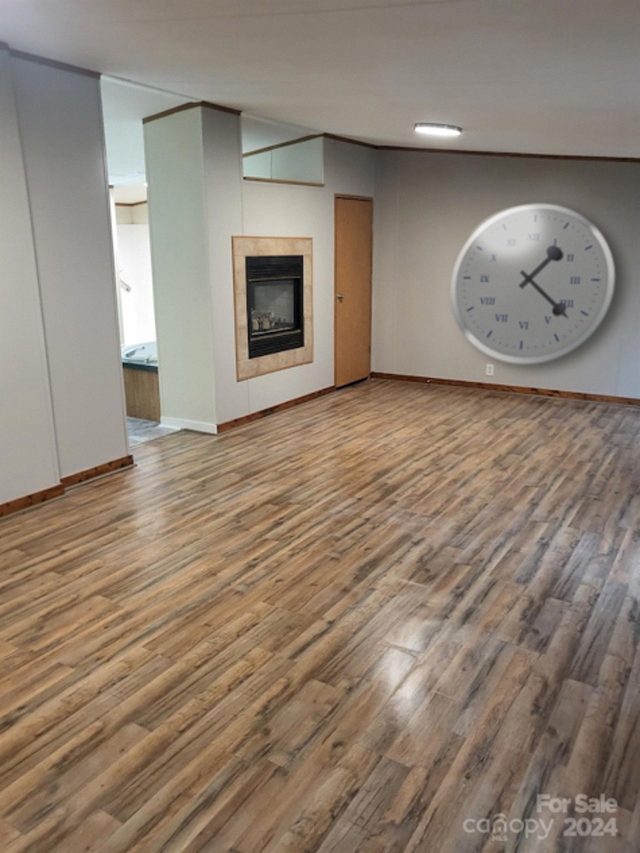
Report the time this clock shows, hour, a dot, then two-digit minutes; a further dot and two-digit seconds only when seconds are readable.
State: 1.22
